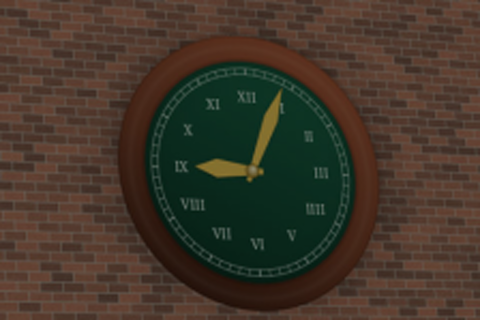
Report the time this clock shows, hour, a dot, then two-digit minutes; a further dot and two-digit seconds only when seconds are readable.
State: 9.04
